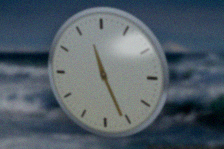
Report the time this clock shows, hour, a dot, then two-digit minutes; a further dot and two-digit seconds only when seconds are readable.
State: 11.26
